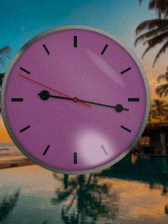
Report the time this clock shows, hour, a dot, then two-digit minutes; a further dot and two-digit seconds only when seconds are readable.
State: 9.16.49
